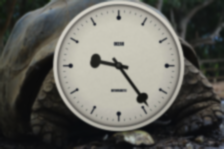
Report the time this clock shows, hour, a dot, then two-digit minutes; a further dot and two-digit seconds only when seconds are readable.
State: 9.24
